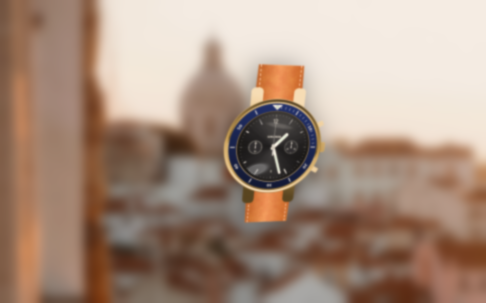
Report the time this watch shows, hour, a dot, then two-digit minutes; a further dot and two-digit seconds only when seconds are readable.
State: 1.27
